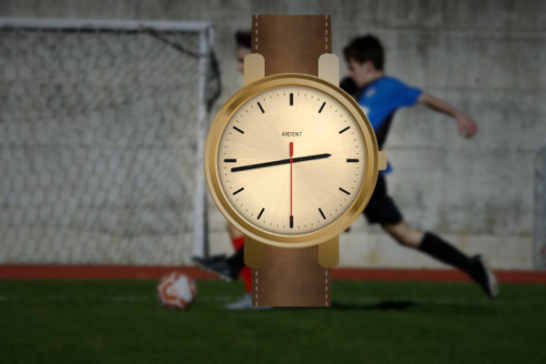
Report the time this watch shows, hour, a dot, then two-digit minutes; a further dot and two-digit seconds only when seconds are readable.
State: 2.43.30
